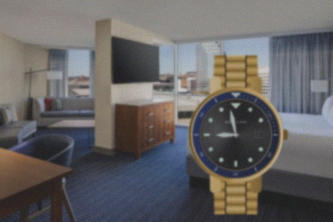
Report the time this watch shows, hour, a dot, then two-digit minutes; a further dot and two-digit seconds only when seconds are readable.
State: 8.58
